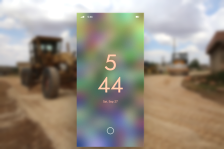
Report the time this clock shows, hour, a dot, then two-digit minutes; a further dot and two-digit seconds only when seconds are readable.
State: 5.44
